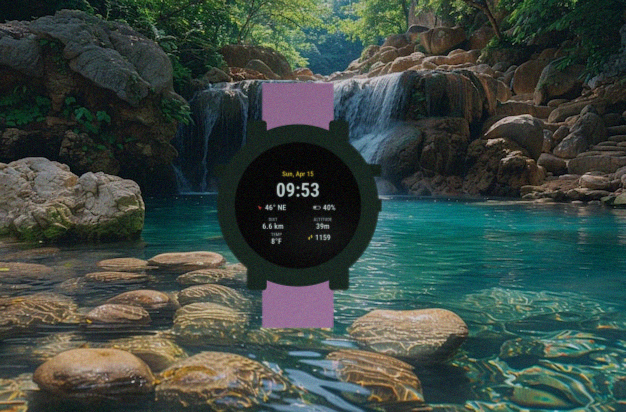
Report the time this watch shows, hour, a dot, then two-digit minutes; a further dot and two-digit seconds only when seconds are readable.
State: 9.53
